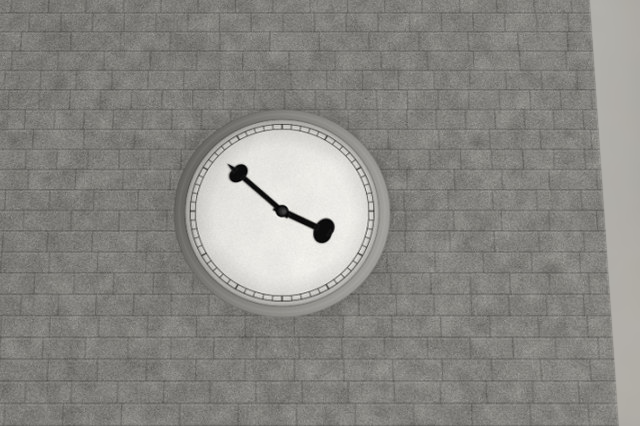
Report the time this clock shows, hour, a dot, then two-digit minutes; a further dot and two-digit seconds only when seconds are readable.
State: 3.52
